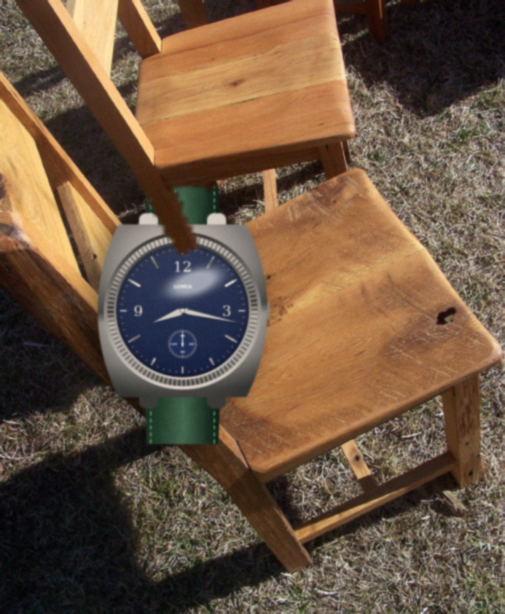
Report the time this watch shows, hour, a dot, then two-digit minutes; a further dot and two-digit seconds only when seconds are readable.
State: 8.17
